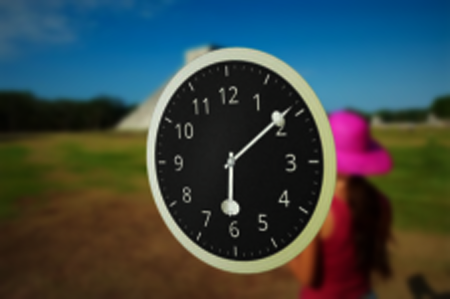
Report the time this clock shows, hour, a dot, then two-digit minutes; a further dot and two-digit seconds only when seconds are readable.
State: 6.09
